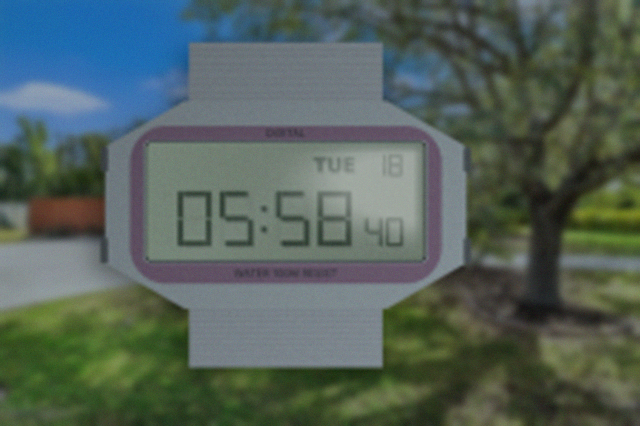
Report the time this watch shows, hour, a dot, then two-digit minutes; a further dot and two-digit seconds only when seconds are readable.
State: 5.58.40
